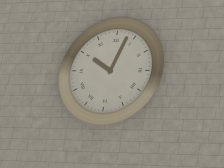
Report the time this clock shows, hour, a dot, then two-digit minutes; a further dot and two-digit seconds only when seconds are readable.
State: 10.03
